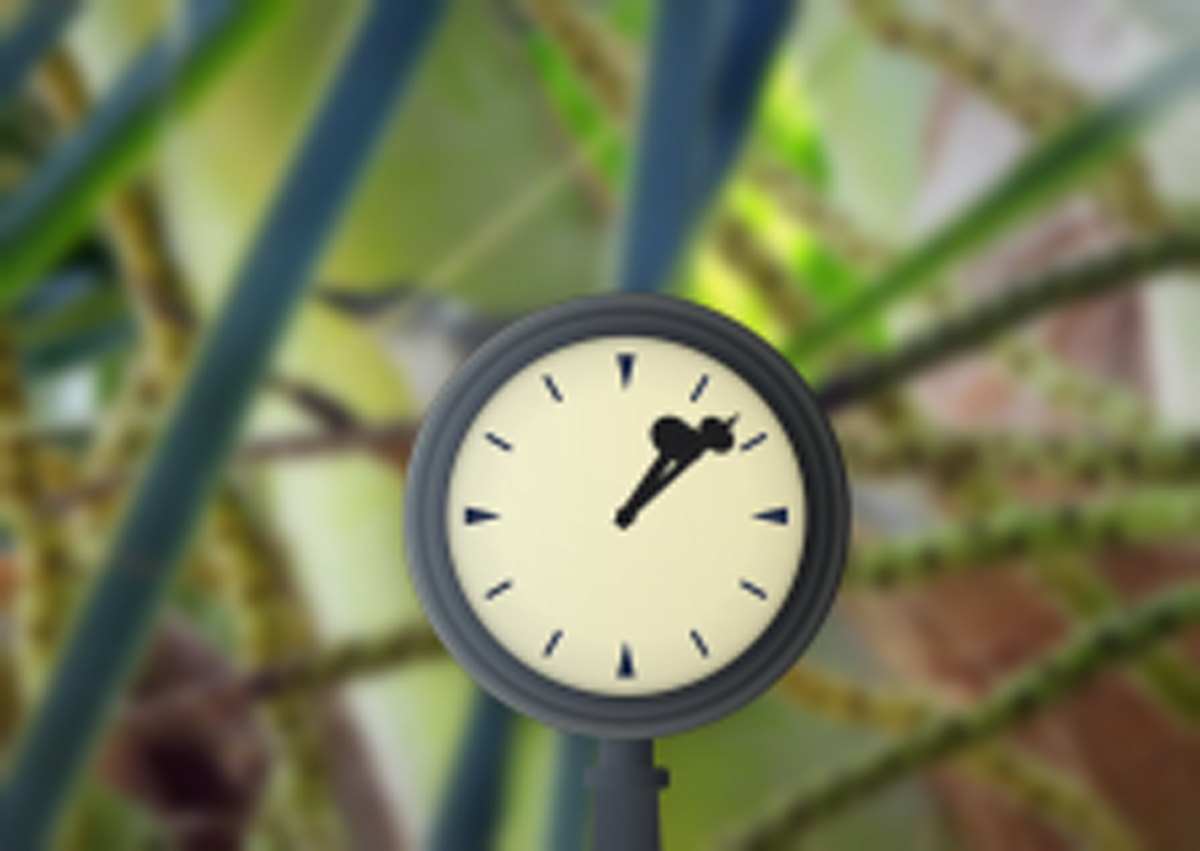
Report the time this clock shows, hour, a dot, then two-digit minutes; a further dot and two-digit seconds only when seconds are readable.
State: 1.08
